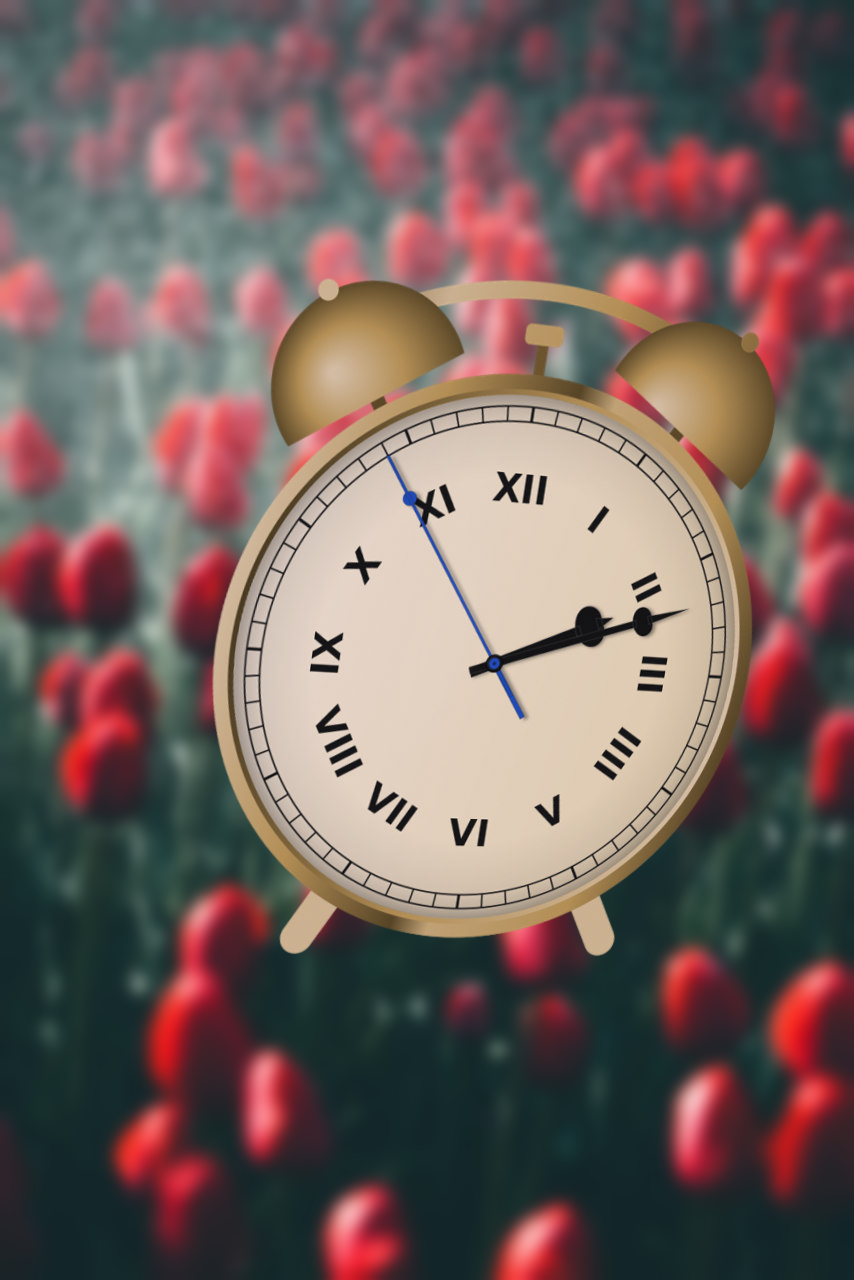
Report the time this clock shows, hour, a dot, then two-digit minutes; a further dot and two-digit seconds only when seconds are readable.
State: 2.11.54
